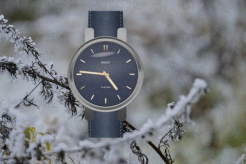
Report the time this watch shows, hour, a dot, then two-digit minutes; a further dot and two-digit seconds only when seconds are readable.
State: 4.46
